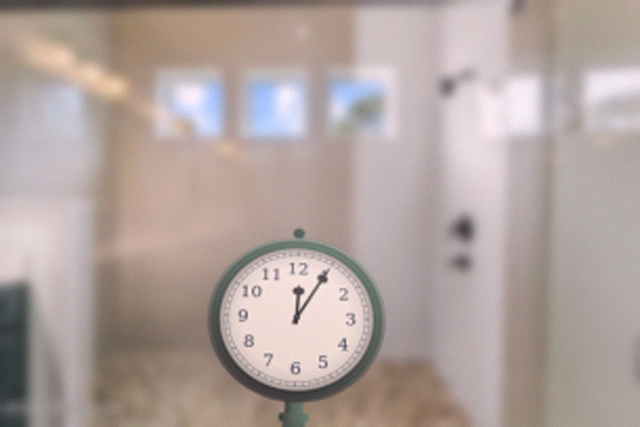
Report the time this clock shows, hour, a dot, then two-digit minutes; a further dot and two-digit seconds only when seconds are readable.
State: 12.05
